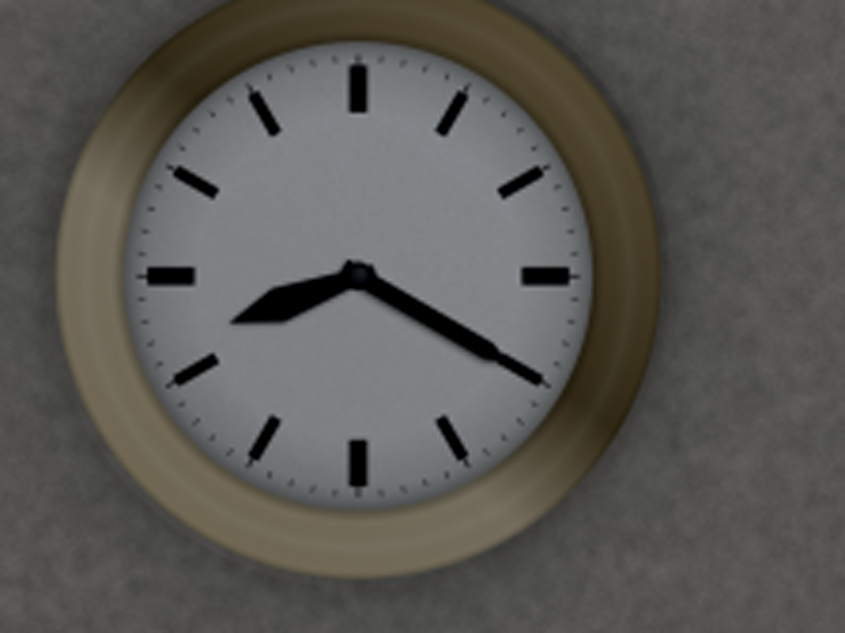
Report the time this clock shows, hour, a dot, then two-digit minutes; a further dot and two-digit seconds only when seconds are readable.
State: 8.20
